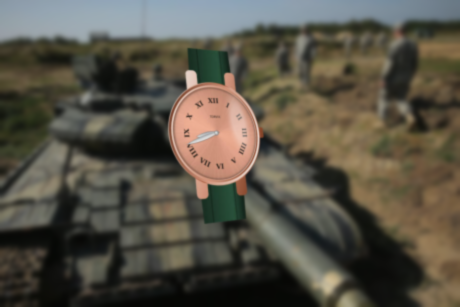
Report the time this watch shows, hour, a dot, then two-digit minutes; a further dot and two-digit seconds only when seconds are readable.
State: 8.42
